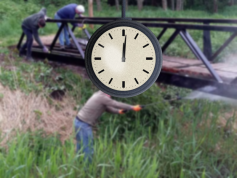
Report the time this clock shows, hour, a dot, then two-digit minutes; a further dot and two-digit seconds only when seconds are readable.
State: 12.01
